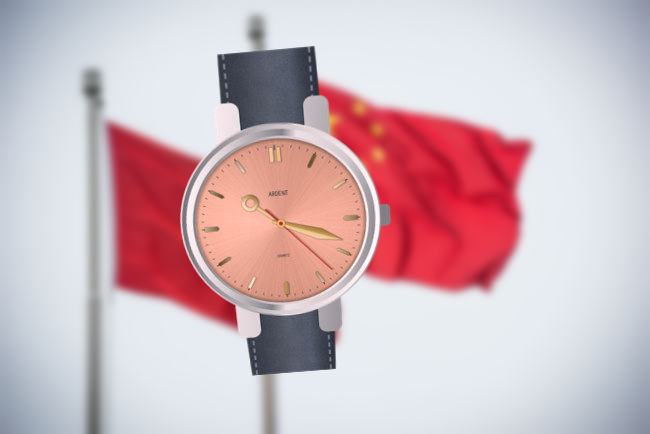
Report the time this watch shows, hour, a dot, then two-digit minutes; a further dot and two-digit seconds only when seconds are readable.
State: 10.18.23
